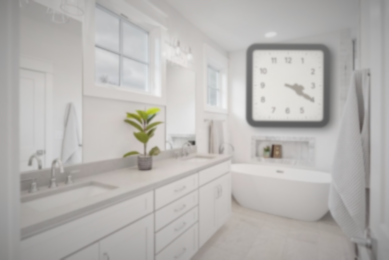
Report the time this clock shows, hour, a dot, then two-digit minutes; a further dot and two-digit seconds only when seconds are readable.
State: 3.20
